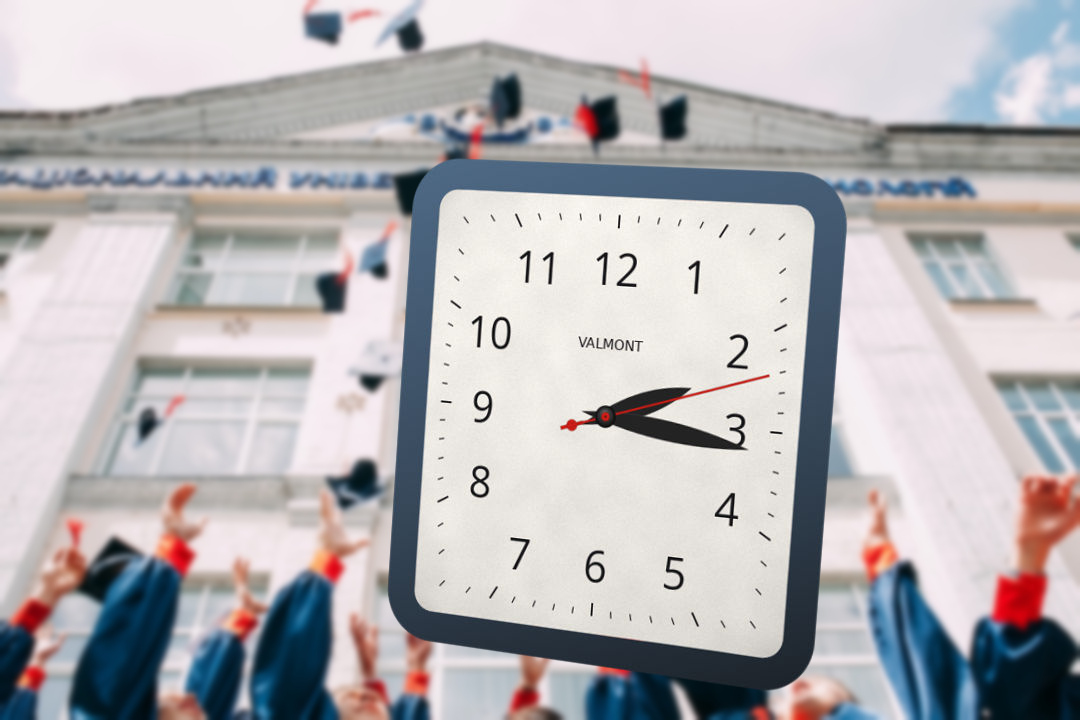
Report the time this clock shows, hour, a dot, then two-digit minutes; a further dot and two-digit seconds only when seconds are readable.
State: 2.16.12
